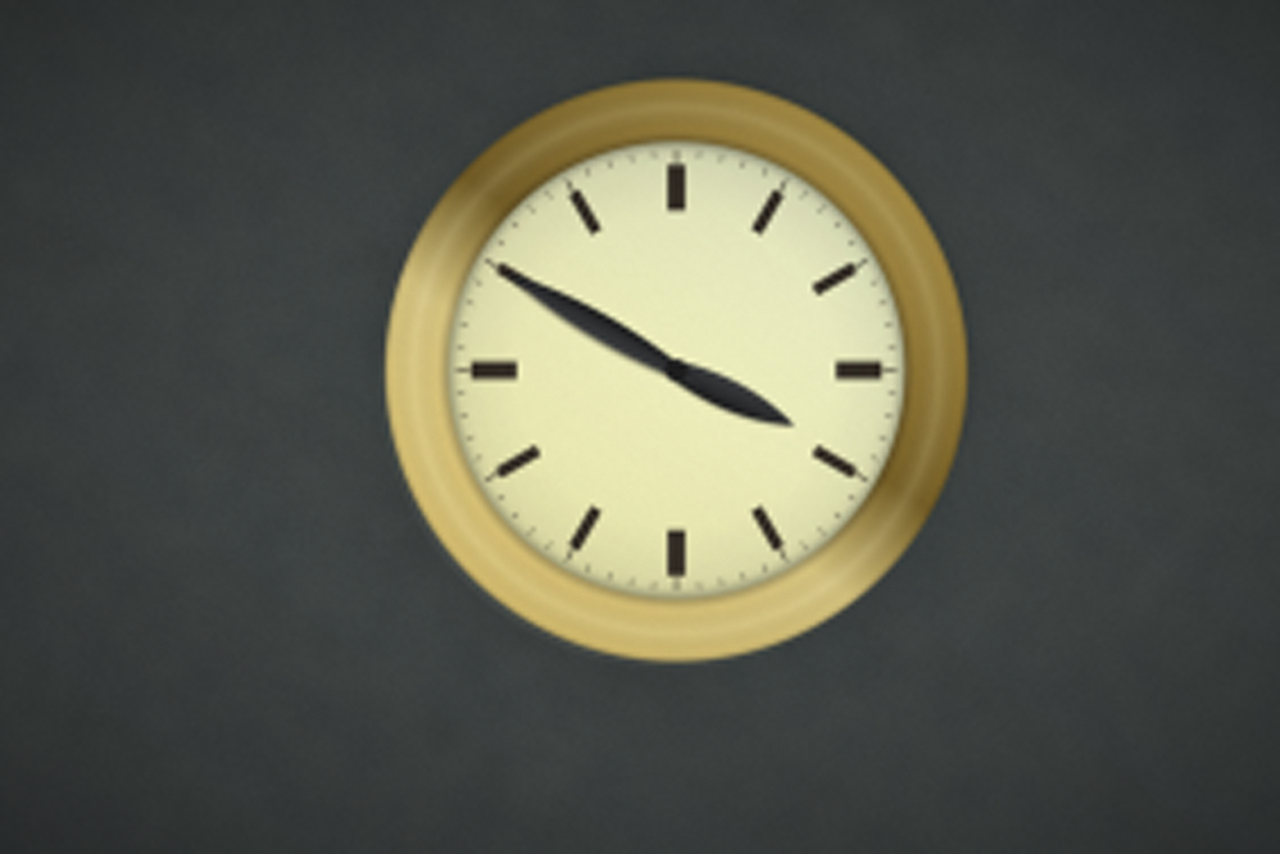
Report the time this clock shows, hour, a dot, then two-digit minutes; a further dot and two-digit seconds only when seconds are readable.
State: 3.50
